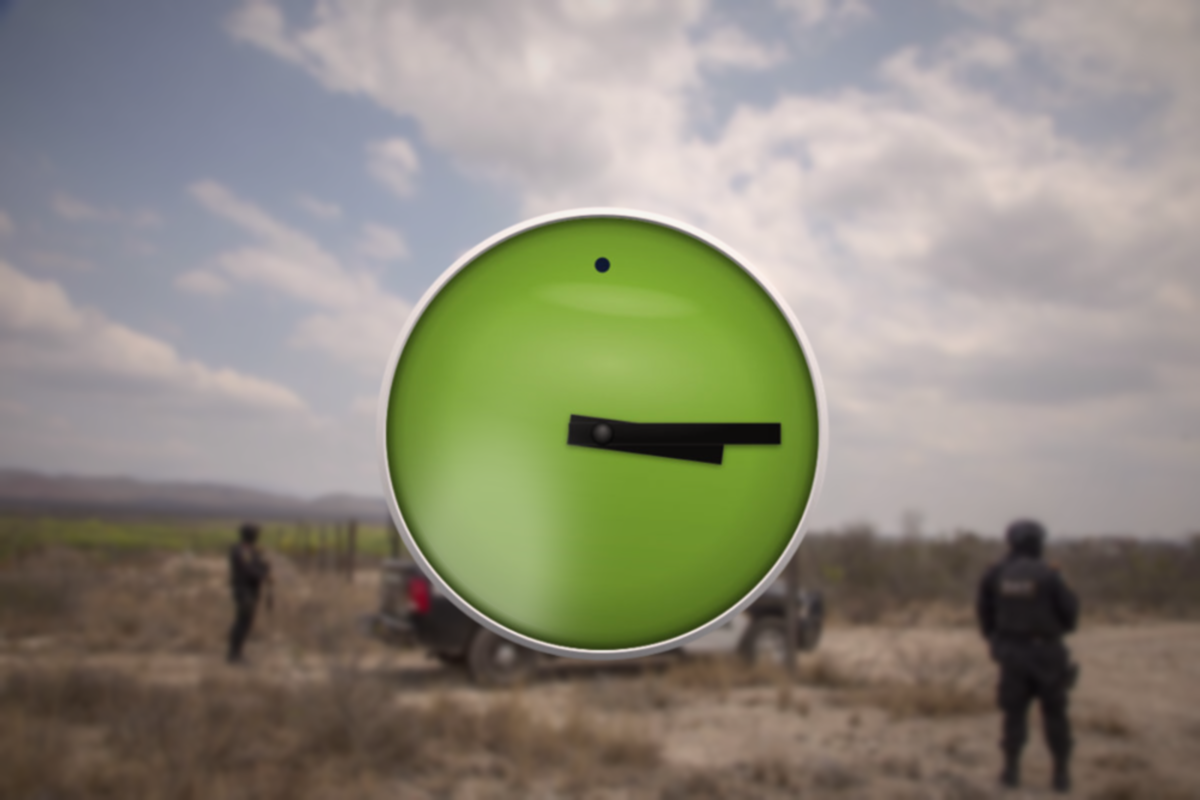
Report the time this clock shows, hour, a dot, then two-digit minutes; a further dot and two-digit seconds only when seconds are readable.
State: 3.15
